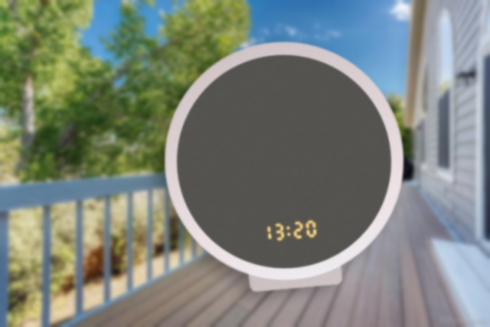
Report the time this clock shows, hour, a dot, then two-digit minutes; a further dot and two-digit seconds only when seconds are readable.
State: 13.20
